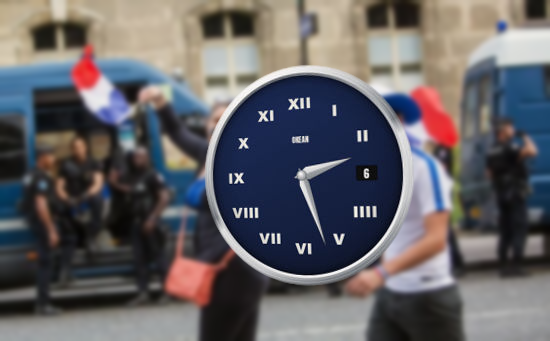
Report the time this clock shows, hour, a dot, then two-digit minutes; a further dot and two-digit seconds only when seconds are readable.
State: 2.27
